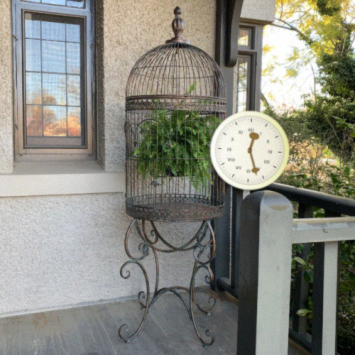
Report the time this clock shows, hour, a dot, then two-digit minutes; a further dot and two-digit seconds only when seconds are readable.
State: 12.27
